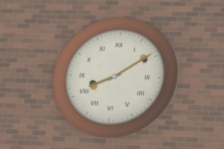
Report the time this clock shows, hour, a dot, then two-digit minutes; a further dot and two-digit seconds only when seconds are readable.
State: 8.09
